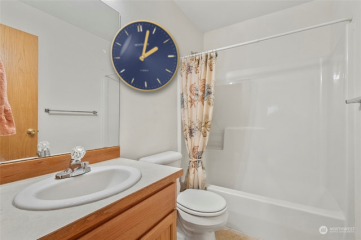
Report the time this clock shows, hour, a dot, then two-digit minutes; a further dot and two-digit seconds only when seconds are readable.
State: 2.03
